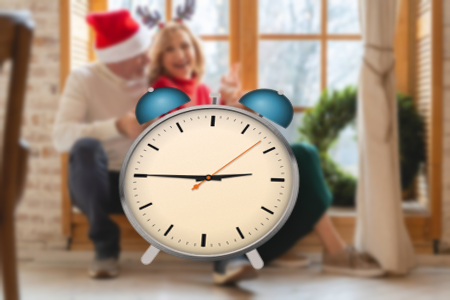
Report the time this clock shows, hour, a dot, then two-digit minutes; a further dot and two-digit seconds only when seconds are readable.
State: 2.45.08
